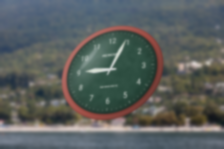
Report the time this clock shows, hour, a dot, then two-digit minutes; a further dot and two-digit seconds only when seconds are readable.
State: 9.04
